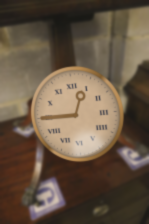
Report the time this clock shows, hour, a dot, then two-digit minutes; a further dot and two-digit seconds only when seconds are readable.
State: 12.45
